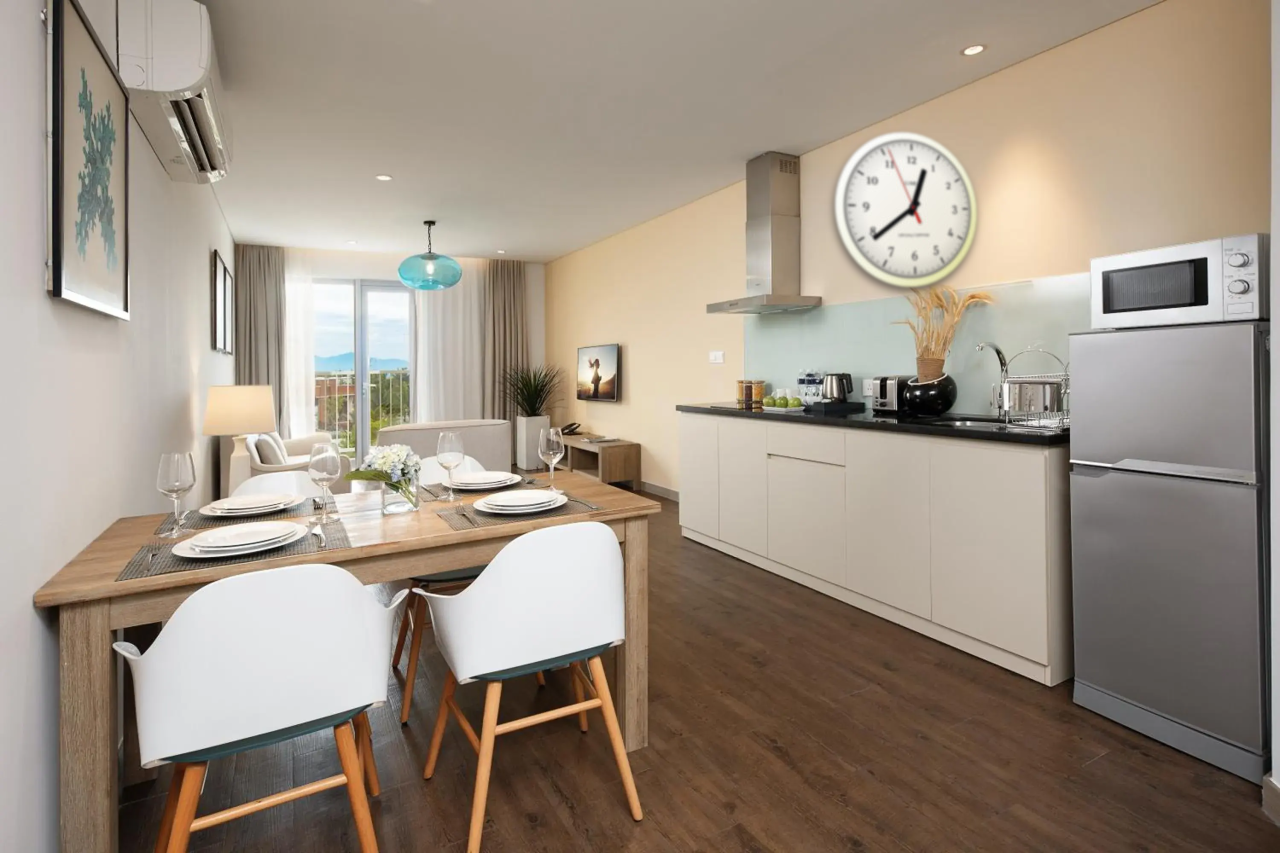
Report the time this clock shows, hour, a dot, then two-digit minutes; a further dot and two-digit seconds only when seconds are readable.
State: 12.38.56
